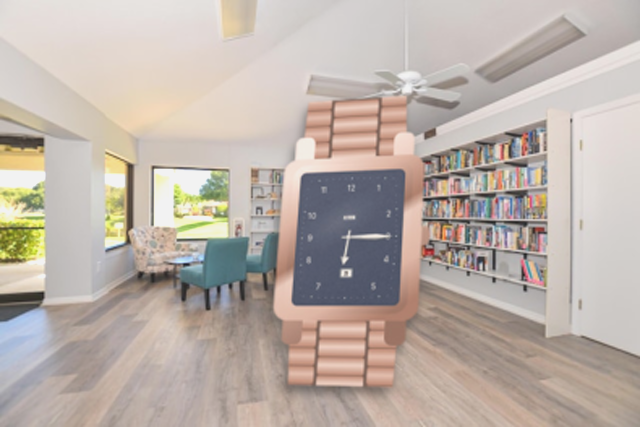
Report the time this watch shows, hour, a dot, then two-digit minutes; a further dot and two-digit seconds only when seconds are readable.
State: 6.15
